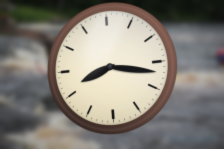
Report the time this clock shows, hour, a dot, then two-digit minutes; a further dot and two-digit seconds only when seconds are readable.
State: 8.17
